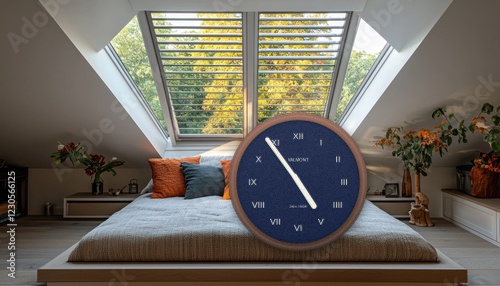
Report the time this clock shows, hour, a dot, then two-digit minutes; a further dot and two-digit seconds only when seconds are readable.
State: 4.54
